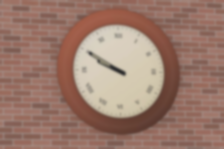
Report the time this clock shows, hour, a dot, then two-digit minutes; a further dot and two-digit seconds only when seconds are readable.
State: 9.50
